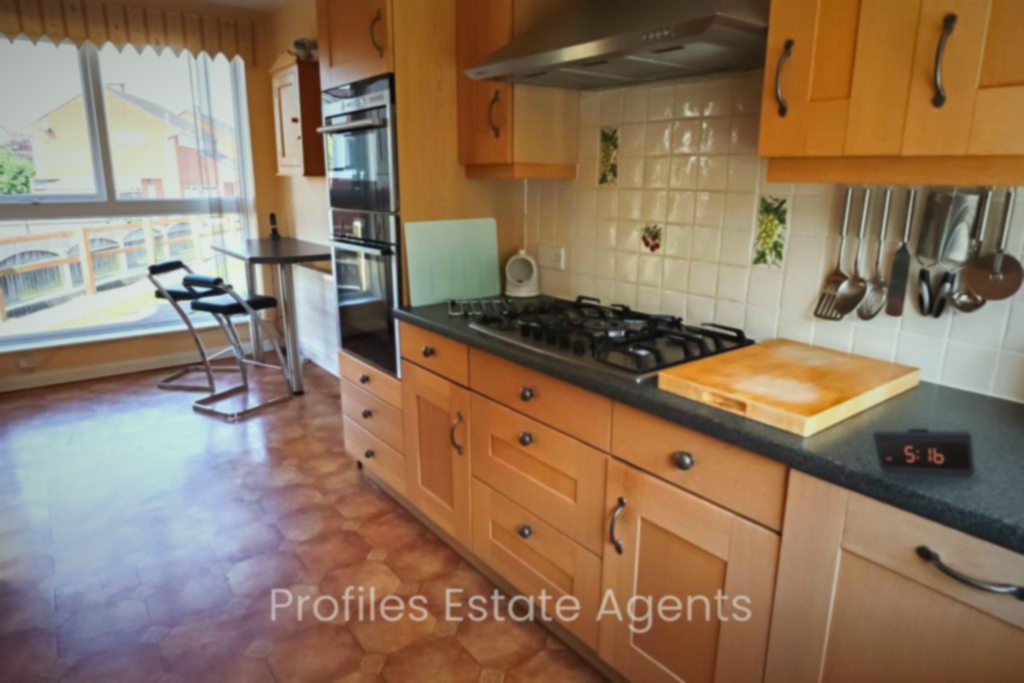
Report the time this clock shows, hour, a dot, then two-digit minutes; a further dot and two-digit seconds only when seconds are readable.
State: 5.16
